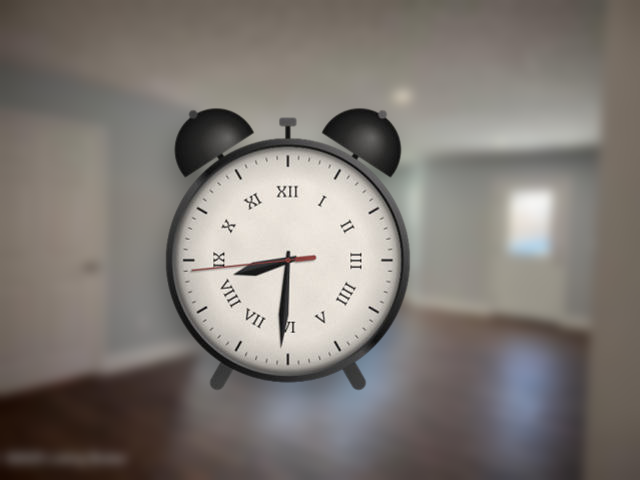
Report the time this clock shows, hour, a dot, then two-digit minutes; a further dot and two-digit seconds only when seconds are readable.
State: 8.30.44
